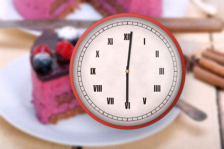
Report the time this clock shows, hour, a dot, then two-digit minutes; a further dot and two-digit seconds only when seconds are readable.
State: 6.01
